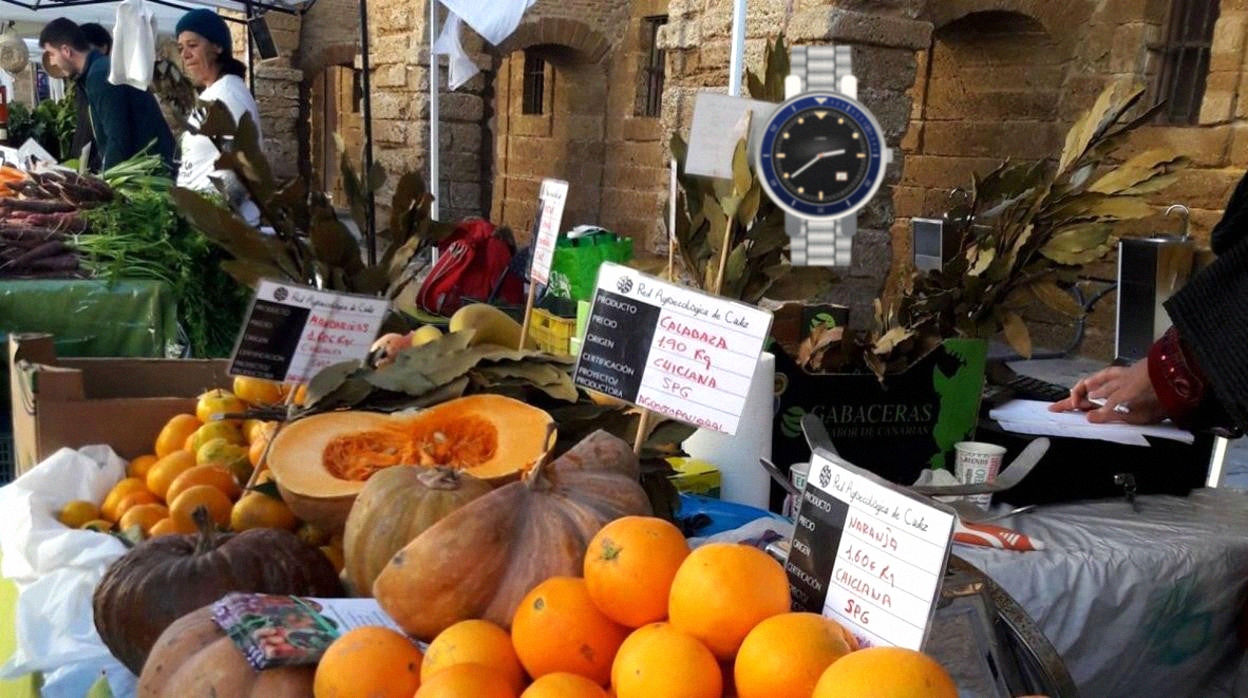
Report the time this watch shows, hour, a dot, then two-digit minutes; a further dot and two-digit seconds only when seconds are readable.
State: 2.39
